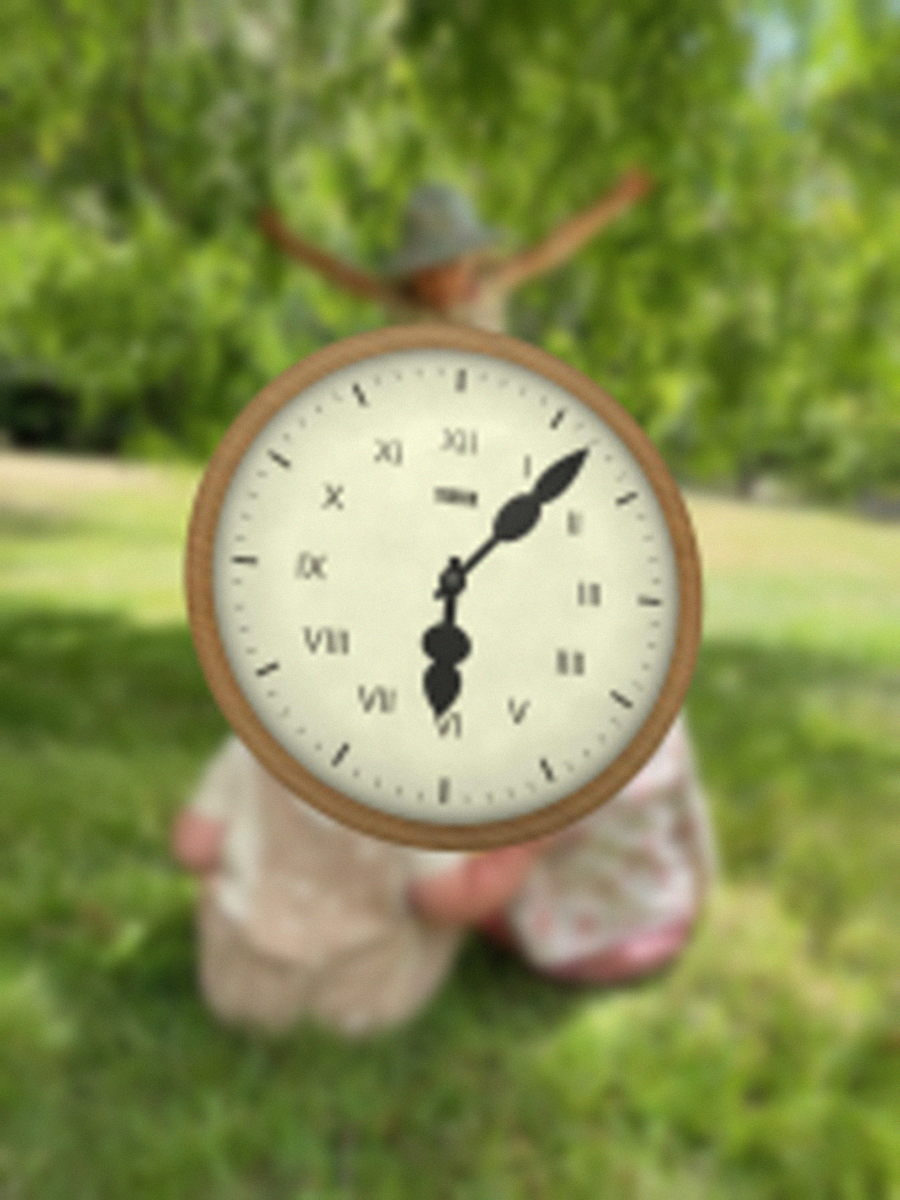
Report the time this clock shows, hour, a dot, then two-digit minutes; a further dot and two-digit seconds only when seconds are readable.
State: 6.07
